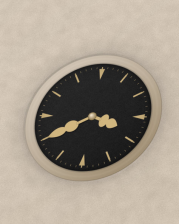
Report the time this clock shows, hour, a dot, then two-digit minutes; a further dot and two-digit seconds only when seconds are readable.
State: 3.40
